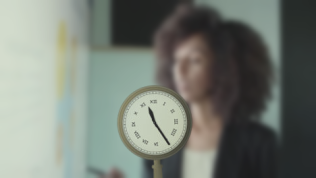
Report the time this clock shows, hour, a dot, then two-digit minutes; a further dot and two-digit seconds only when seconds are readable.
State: 11.25
